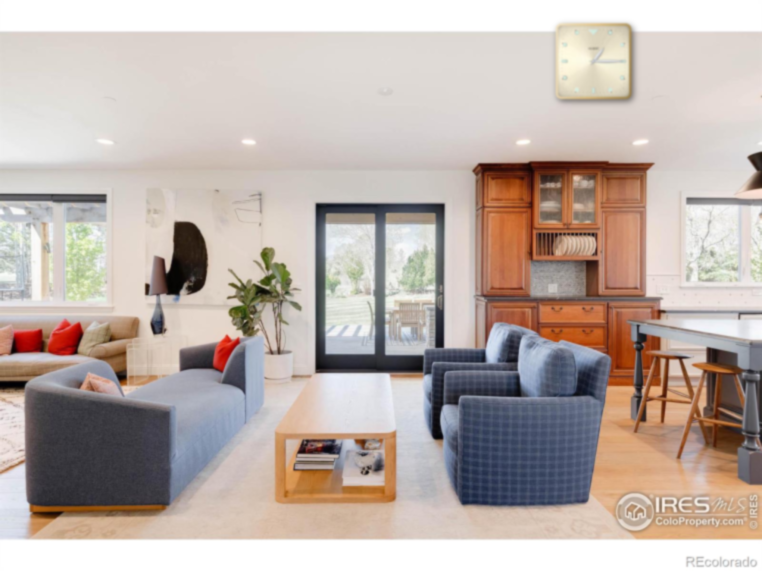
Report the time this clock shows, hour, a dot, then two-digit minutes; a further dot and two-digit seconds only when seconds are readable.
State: 1.15
